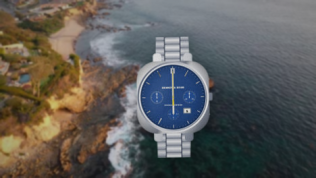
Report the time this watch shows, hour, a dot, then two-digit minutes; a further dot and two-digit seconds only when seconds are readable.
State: 6.00
